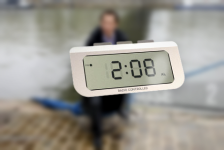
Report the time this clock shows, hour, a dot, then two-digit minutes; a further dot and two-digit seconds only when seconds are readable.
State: 2.08
